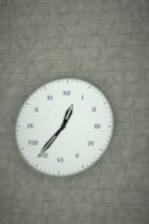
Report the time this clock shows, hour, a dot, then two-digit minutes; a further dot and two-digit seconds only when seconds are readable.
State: 12.36
